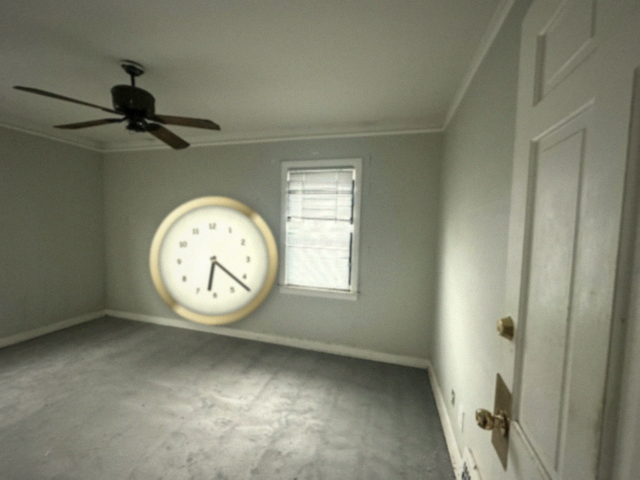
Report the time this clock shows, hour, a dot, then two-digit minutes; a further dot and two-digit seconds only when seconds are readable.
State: 6.22
